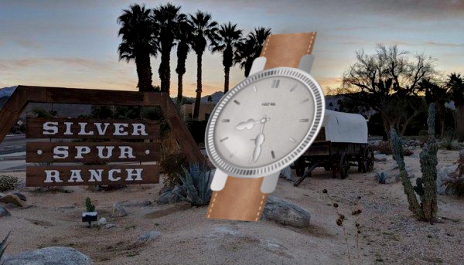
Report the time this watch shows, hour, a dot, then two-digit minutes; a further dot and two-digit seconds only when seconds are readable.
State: 8.29
